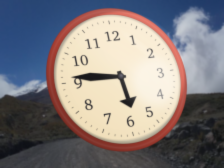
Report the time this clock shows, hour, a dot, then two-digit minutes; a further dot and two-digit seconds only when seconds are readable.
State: 5.46
